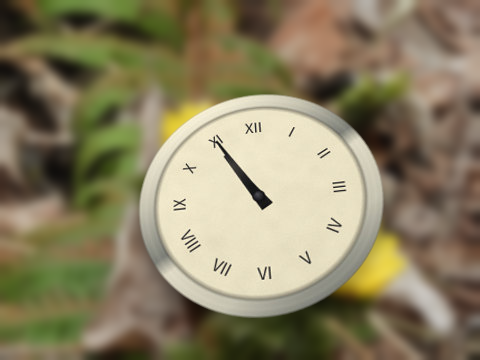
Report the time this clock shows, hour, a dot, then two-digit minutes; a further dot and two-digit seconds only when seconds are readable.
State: 10.55
